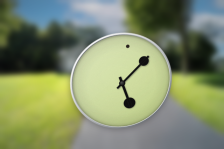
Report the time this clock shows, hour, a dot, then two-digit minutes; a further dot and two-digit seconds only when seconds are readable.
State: 5.06
